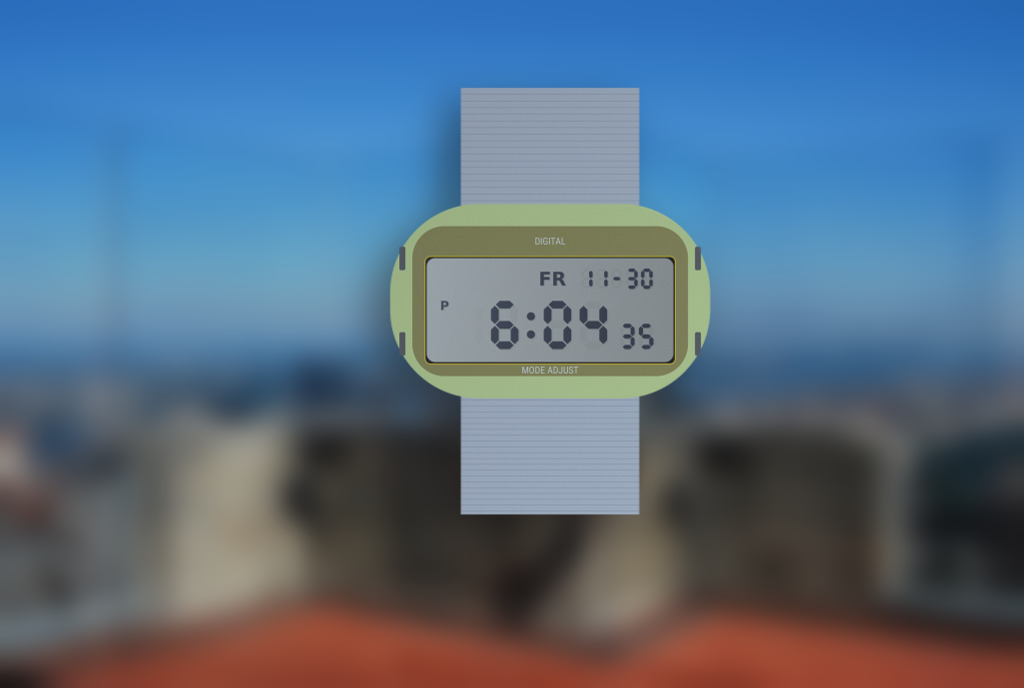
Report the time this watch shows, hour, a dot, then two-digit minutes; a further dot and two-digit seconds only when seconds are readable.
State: 6.04.35
